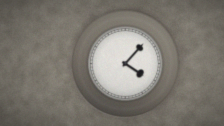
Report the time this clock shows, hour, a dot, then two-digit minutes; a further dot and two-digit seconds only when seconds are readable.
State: 4.07
